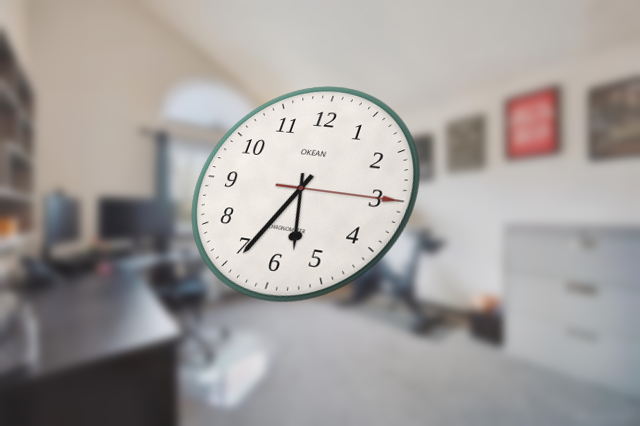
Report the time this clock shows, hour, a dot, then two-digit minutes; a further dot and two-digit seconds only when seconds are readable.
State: 5.34.15
